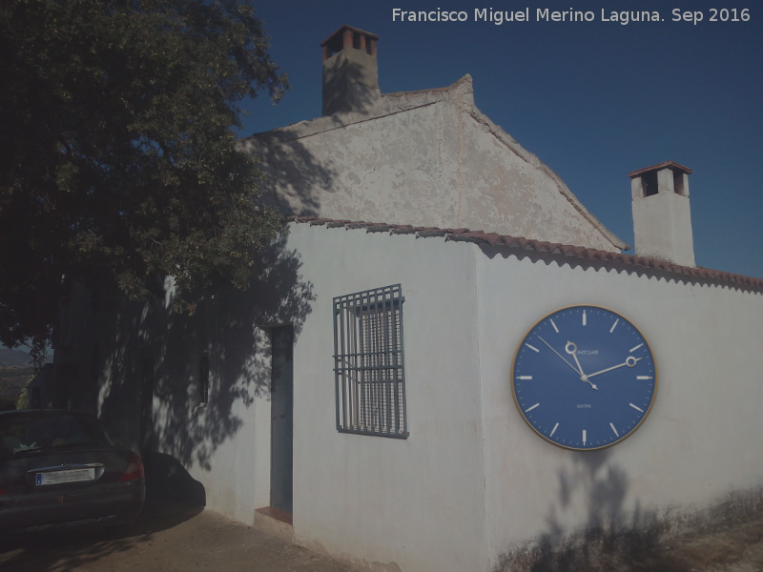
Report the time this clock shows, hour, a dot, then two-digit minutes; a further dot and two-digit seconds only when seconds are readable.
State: 11.11.52
